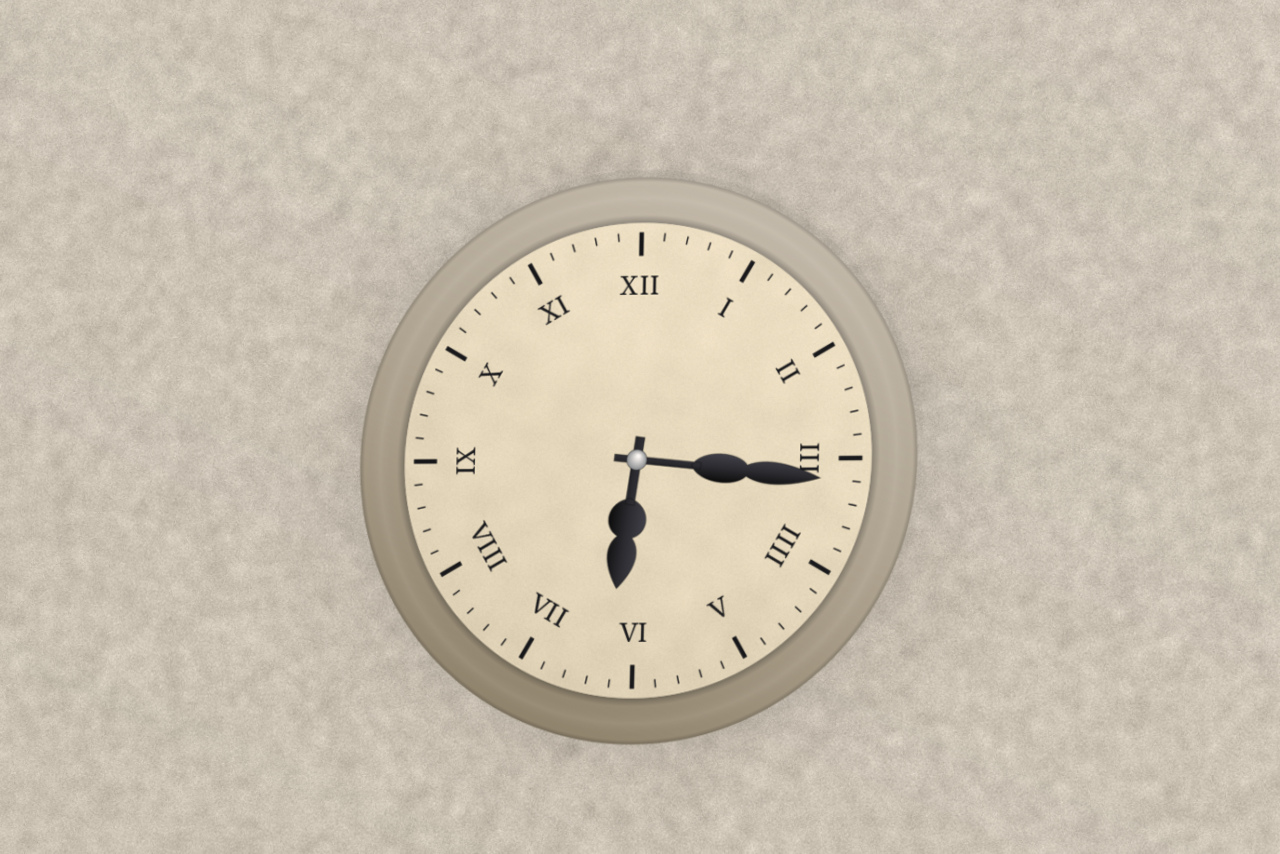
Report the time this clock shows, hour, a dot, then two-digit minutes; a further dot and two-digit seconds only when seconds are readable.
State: 6.16
